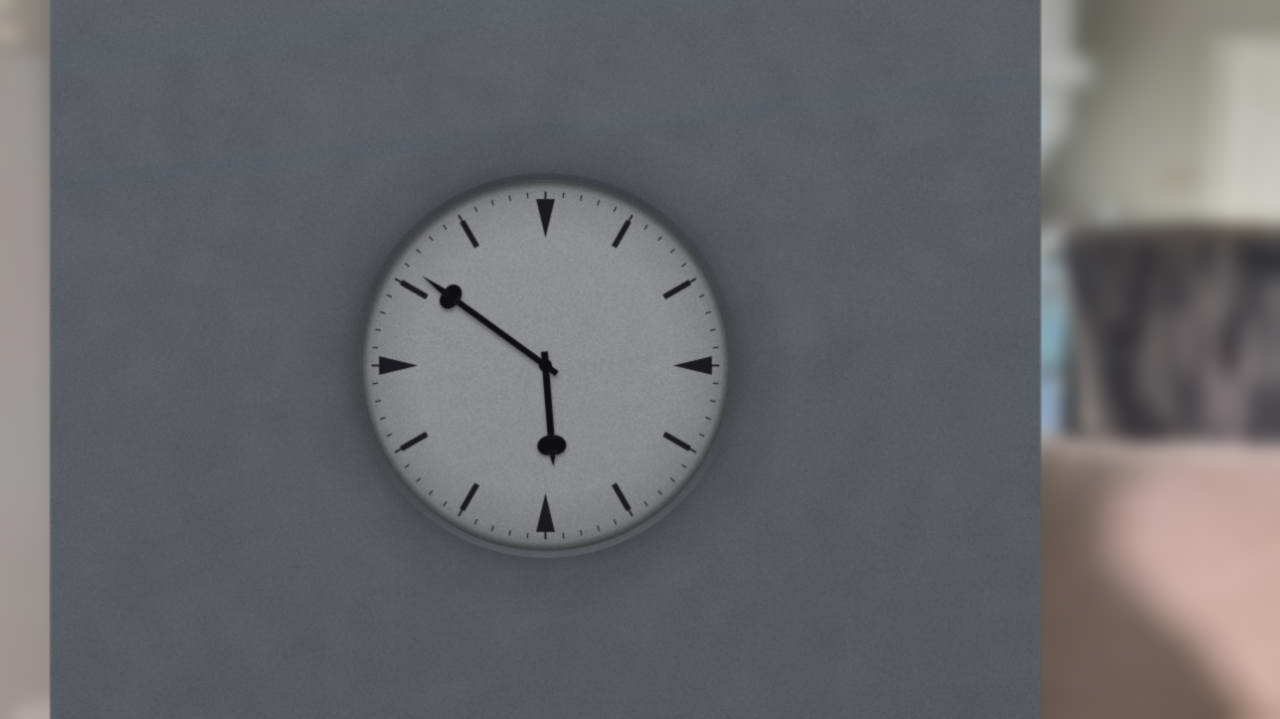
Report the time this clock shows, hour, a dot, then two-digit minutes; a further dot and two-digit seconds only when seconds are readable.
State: 5.51
